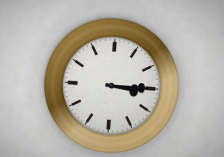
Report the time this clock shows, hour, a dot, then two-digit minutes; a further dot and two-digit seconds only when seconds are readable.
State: 3.15
